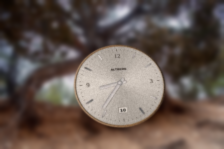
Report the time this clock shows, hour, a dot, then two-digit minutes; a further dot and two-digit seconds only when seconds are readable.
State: 8.36
